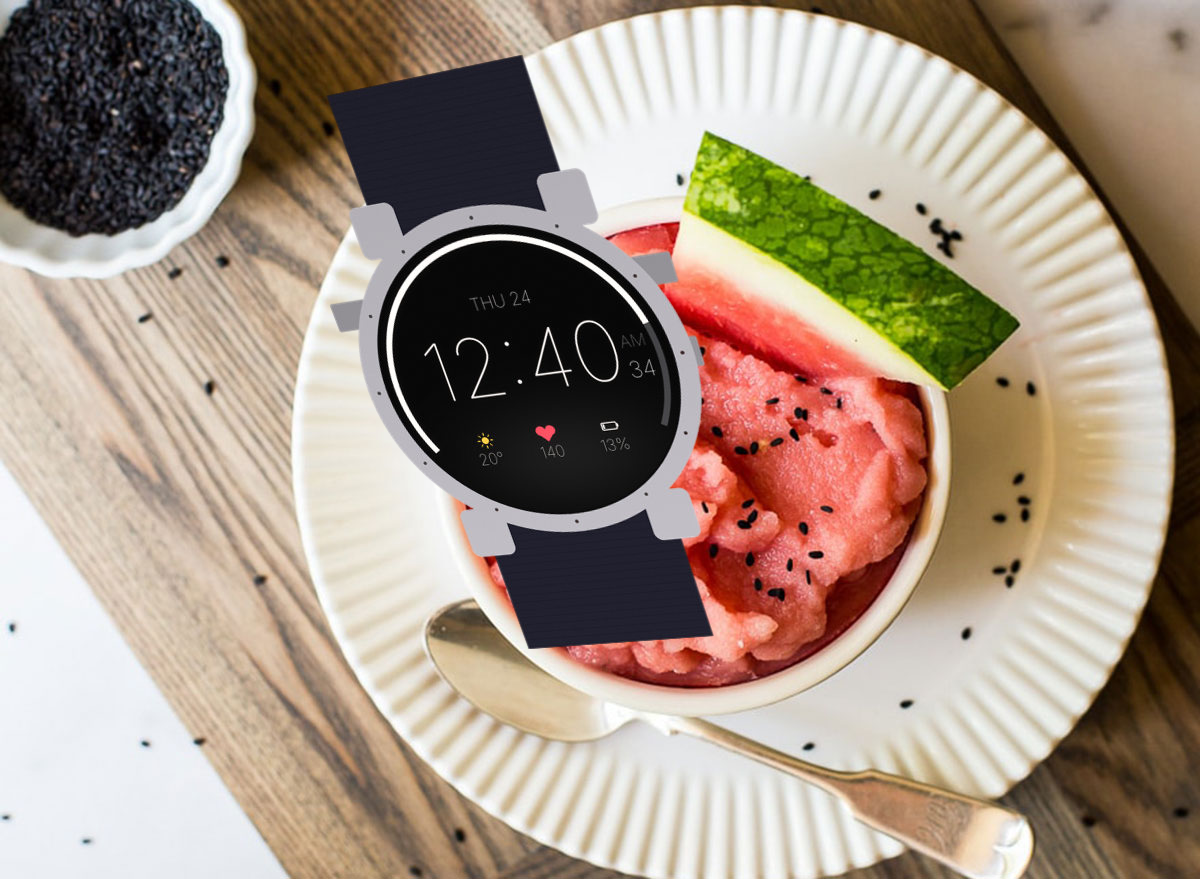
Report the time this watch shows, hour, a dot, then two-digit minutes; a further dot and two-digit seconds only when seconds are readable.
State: 12.40.34
